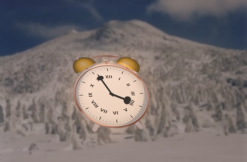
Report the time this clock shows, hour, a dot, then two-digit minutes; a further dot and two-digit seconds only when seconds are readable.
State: 3.56
